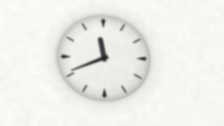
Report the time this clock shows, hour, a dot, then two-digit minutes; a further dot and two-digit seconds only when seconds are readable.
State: 11.41
